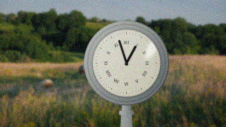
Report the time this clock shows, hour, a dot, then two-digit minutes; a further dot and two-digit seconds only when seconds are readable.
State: 12.57
